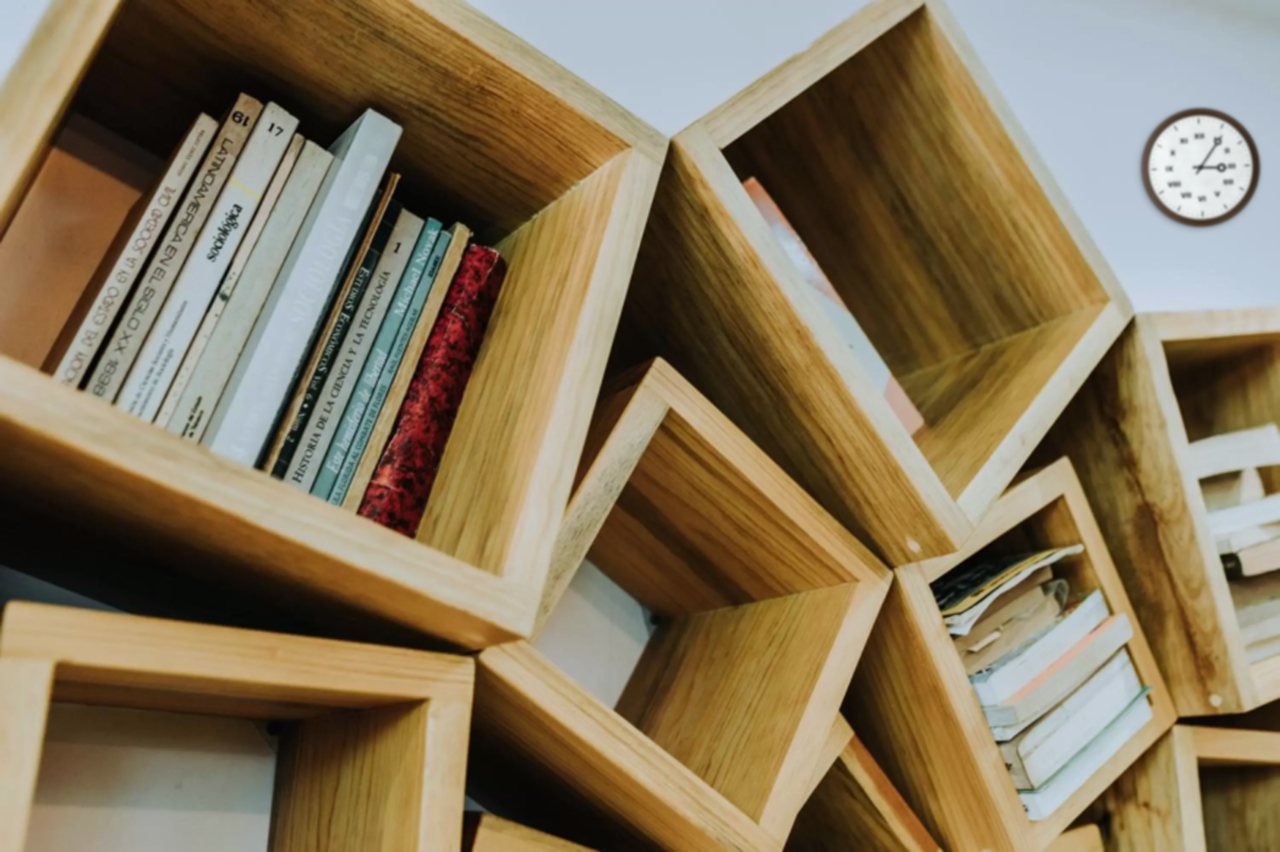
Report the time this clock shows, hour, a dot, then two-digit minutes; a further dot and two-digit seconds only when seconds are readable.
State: 3.06
